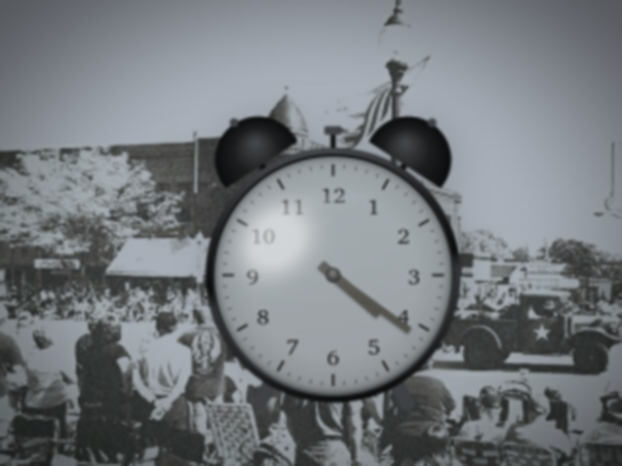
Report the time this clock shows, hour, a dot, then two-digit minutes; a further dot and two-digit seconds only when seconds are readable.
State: 4.21
